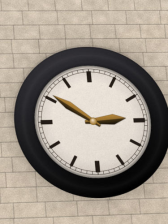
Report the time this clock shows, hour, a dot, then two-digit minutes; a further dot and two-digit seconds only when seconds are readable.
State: 2.51
